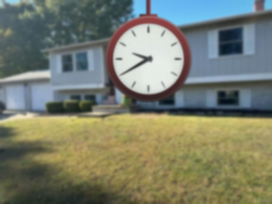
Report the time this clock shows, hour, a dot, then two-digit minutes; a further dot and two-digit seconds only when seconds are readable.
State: 9.40
